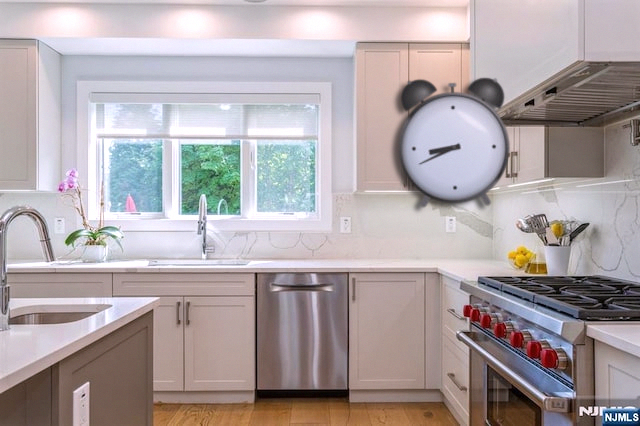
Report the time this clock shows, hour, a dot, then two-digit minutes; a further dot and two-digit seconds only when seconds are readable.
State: 8.41
